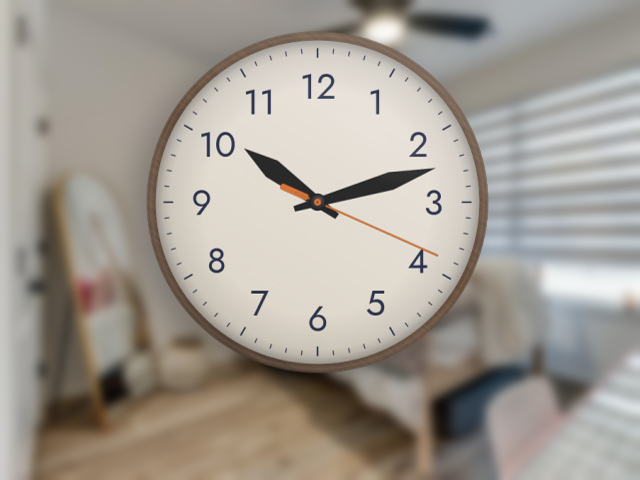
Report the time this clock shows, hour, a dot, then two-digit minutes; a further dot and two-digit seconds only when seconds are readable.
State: 10.12.19
